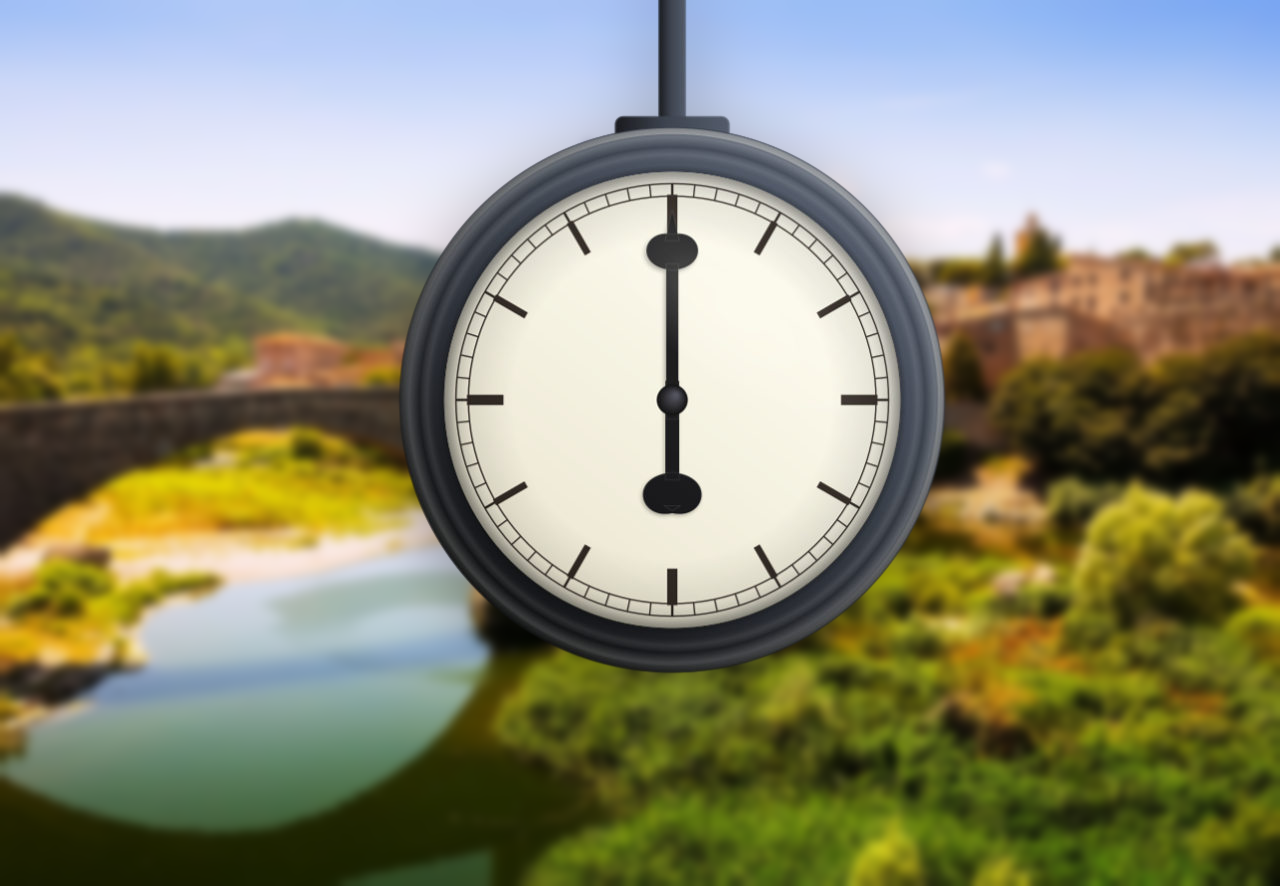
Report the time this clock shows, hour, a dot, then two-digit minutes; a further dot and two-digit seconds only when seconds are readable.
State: 6.00
